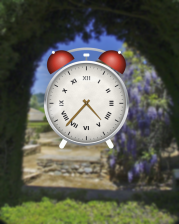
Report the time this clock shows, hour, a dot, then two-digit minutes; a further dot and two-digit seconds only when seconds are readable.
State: 4.37
